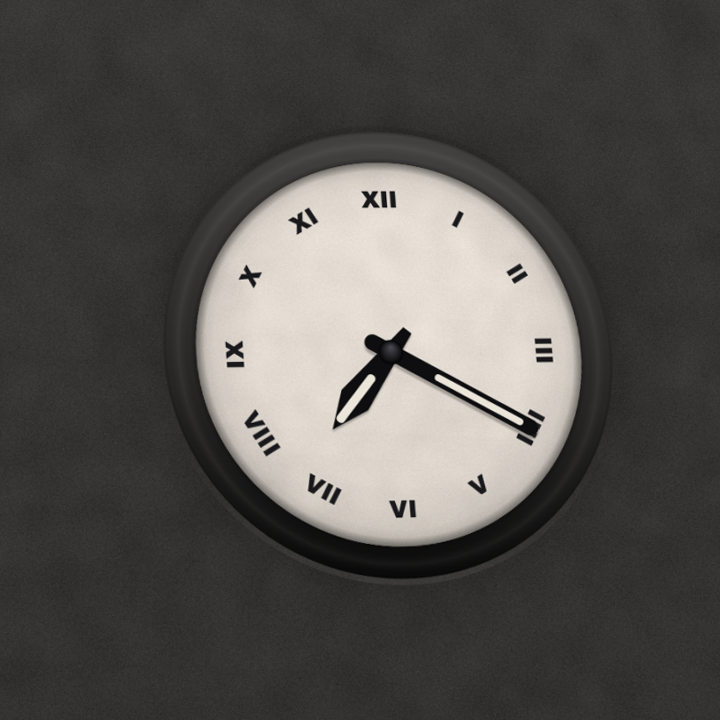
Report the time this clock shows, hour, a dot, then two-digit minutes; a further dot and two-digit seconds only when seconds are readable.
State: 7.20
